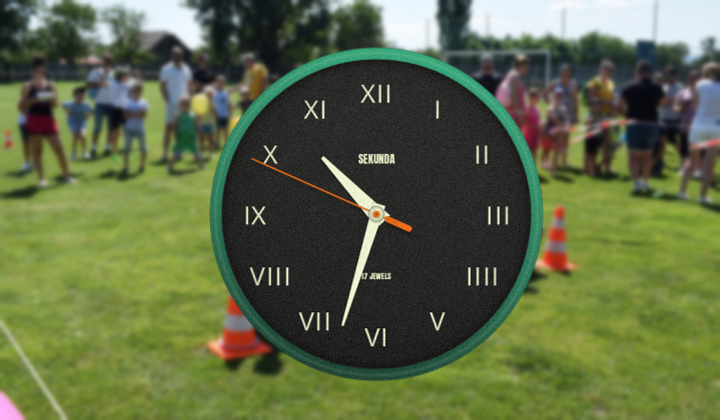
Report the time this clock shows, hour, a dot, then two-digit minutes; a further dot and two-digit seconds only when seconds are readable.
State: 10.32.49
